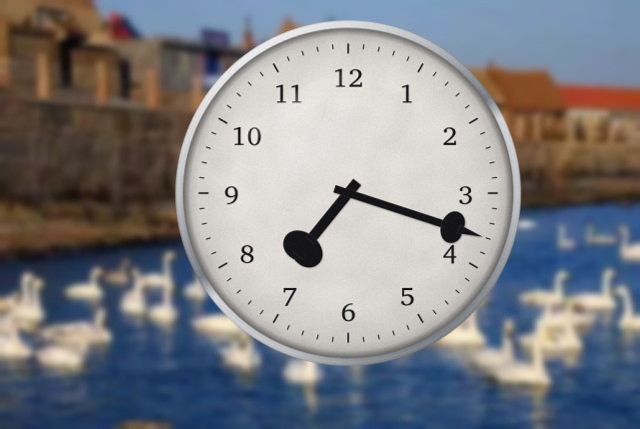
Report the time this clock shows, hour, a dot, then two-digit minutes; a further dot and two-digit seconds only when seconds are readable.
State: 7.18
